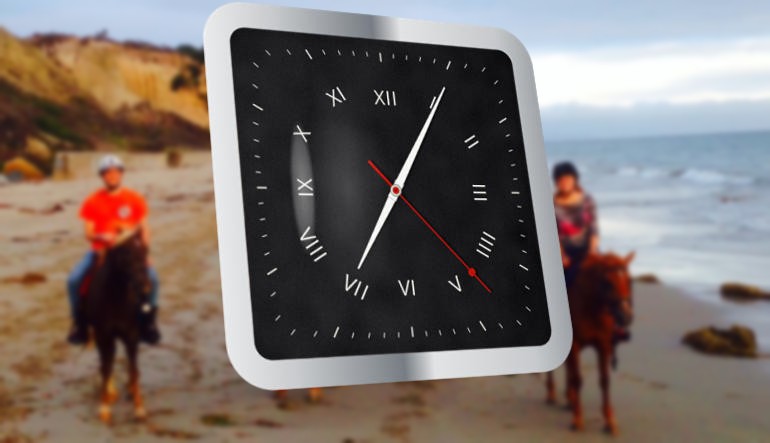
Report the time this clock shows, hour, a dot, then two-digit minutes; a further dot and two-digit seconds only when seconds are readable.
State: 7.05.23
